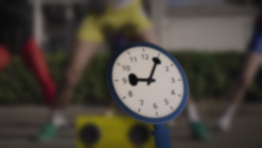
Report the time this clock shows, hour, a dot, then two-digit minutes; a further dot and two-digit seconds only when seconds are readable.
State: 9.05
